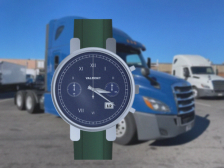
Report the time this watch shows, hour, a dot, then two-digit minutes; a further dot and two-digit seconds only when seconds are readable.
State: 3.21
